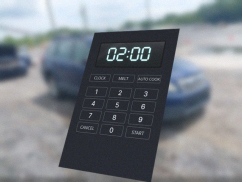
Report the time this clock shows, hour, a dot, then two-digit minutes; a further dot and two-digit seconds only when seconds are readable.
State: 2.00
